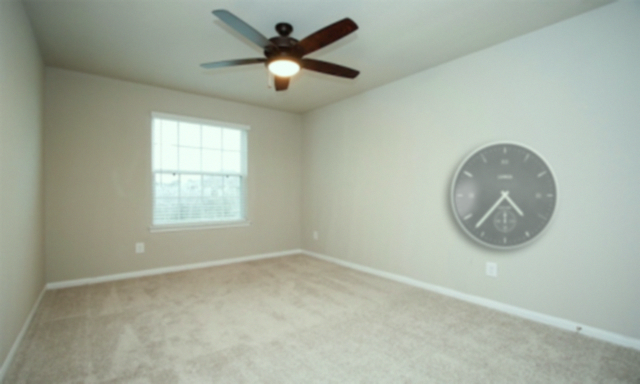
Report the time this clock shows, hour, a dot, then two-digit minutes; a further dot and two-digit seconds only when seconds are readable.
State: 4.37
